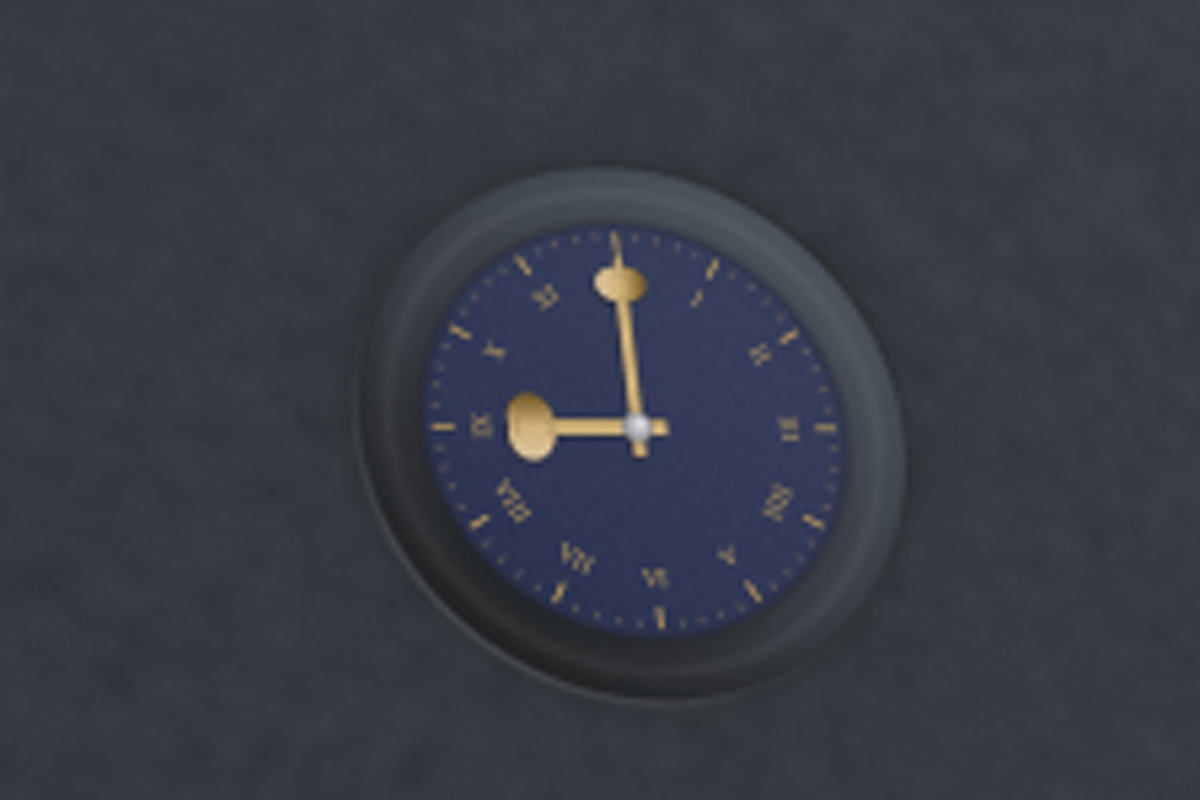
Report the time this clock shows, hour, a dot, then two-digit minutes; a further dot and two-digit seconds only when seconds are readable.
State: 9.00
